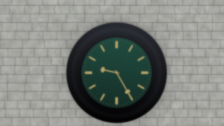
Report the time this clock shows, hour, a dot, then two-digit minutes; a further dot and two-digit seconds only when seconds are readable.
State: 9.25
